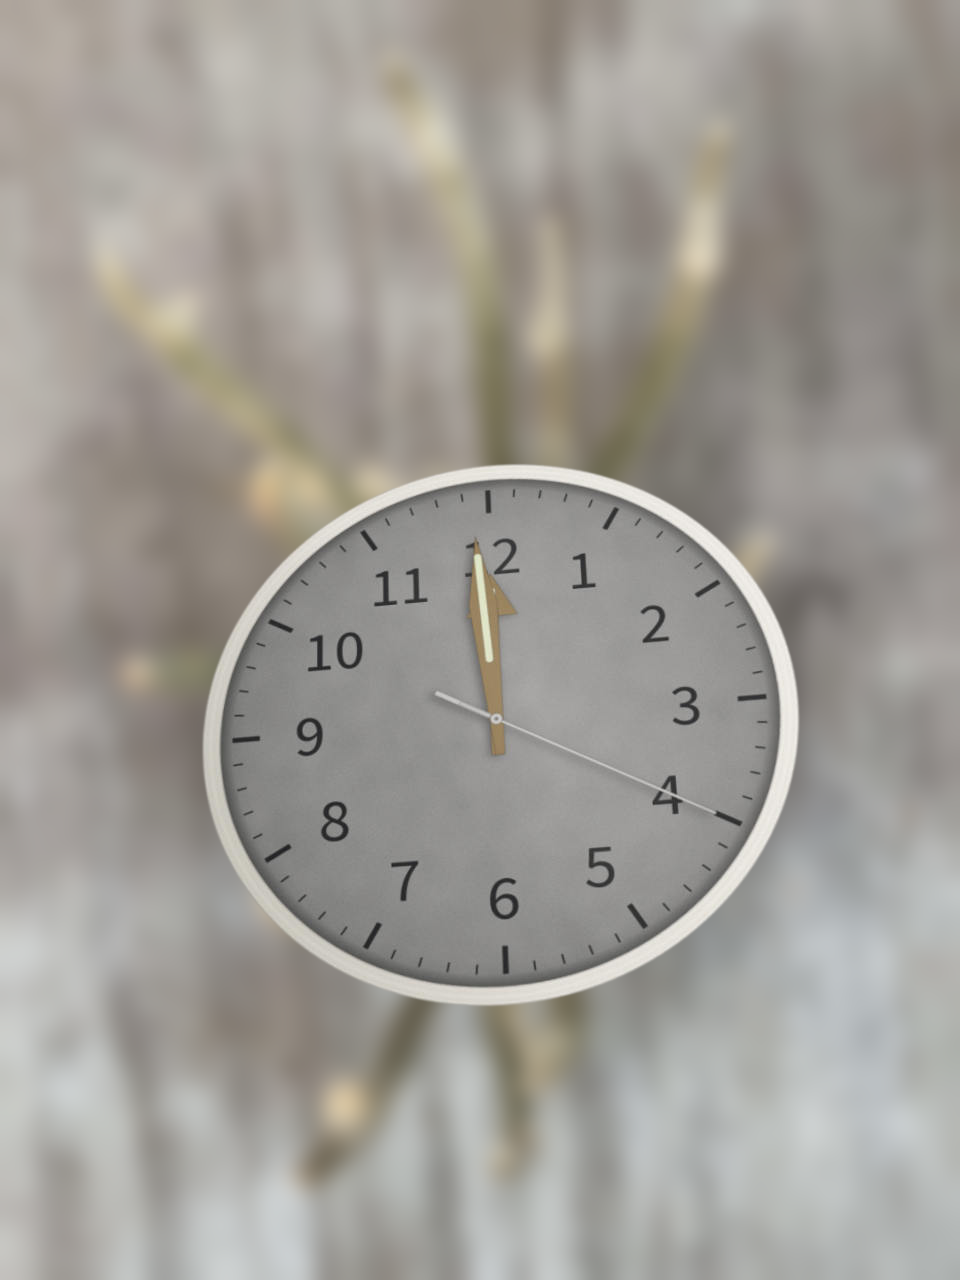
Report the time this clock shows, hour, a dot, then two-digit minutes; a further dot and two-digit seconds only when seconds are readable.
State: 11.59.20
